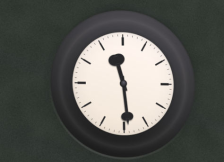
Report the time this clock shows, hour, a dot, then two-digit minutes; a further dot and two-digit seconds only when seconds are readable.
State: 11.29
